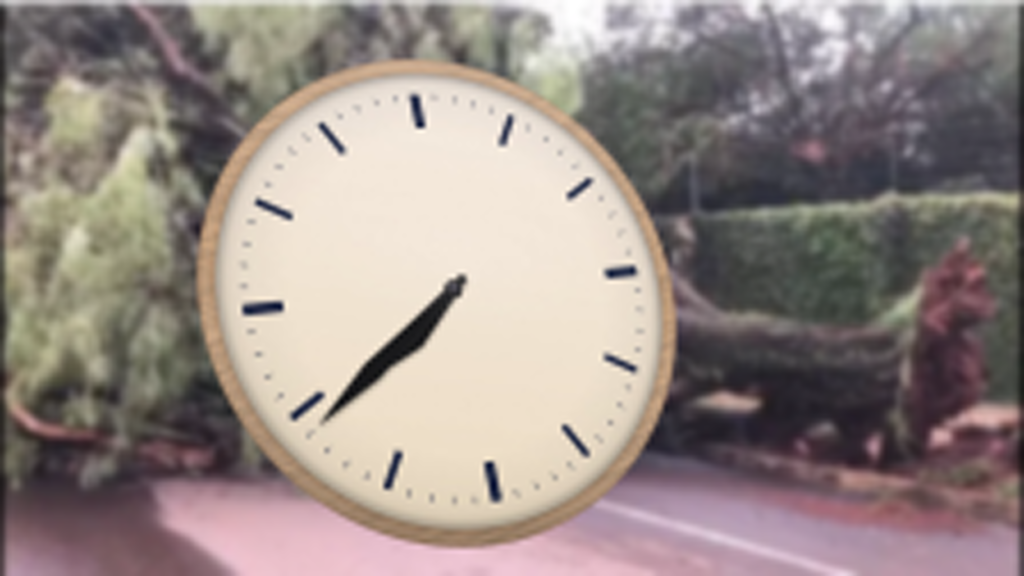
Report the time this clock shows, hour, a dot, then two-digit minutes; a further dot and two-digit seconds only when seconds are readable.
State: 7.39
